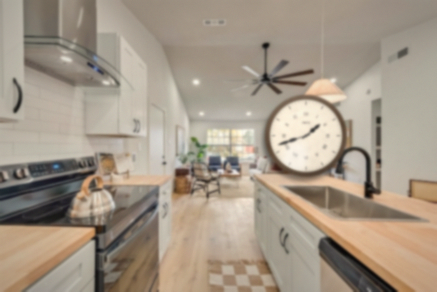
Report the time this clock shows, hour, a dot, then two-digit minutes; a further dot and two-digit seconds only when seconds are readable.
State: 1.42
